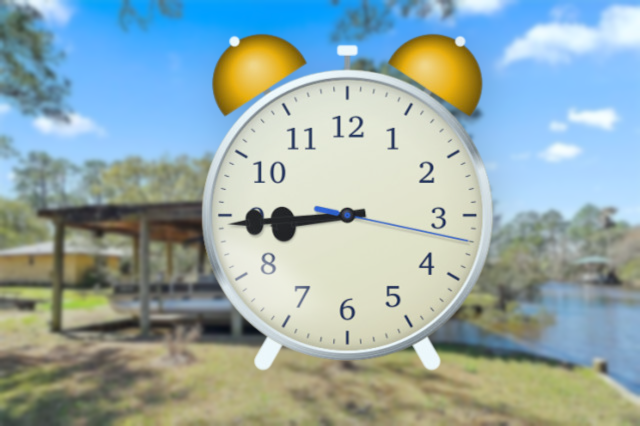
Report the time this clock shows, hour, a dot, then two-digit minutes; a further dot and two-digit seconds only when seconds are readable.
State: 8.44.17
